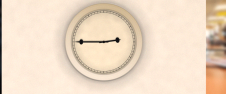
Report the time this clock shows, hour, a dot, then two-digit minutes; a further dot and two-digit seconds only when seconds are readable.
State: 2.45
